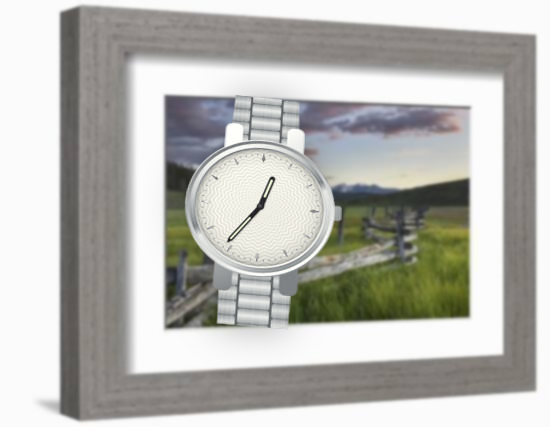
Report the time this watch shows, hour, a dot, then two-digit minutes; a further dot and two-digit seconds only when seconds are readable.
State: 12.36
